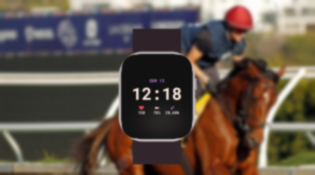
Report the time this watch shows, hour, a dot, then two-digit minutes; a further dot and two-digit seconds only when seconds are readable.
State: 12.18
